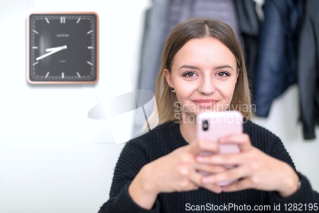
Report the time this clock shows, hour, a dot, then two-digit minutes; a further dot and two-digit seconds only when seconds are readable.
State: 8.41
